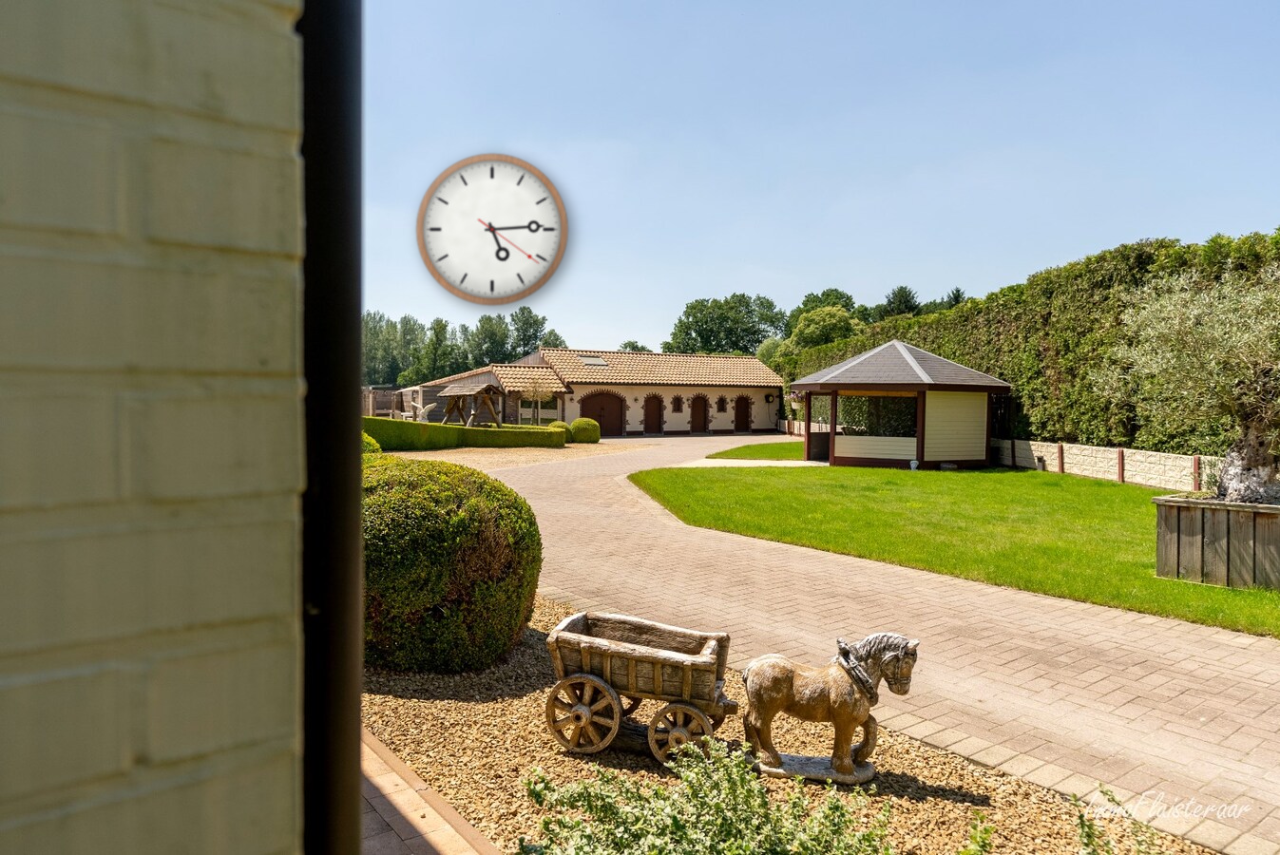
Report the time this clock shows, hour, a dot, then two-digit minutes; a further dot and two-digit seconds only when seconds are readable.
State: 5.14.21
